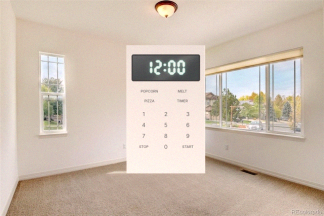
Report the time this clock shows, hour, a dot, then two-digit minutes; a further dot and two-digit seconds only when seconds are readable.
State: 12.00
